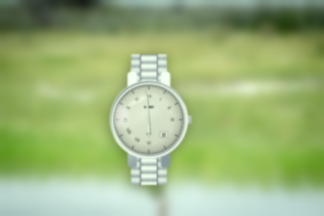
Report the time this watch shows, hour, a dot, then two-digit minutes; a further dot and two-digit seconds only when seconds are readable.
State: 5.59
